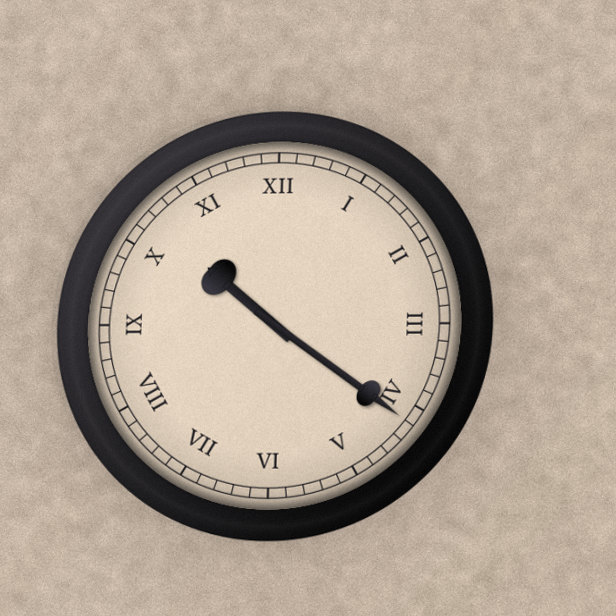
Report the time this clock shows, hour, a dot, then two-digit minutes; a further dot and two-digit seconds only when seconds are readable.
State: 10.21
